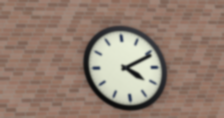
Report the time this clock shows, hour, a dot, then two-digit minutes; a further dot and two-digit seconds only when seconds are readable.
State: 4.11
